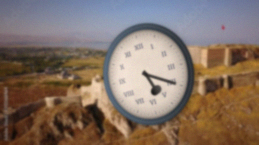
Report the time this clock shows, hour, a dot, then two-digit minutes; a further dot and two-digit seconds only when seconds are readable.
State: 5.20
